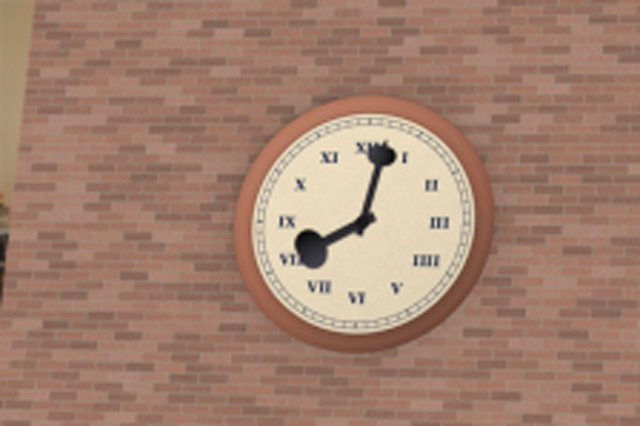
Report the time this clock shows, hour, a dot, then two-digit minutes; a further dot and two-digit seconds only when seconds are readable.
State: 8.02
